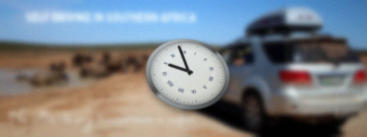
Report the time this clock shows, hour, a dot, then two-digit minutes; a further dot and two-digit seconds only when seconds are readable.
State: 9.59
